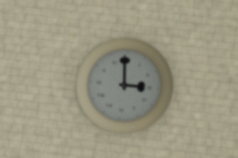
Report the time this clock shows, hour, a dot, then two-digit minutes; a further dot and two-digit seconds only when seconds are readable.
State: 2.59
